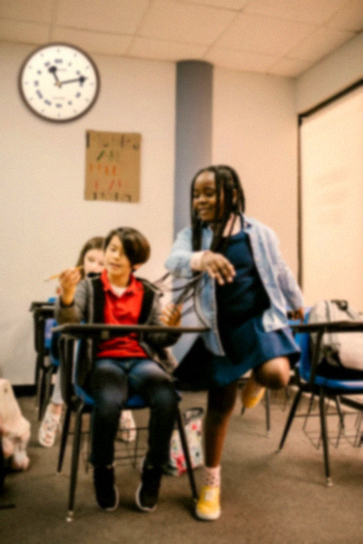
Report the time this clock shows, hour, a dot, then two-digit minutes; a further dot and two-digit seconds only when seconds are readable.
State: 11.13
